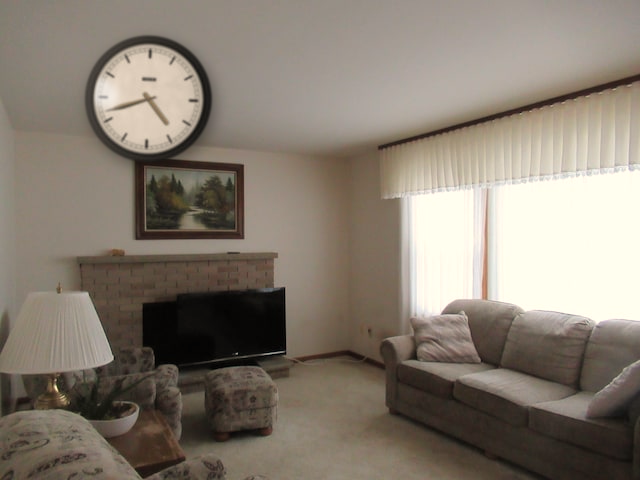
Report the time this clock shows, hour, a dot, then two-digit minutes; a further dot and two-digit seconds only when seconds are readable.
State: 4.42
